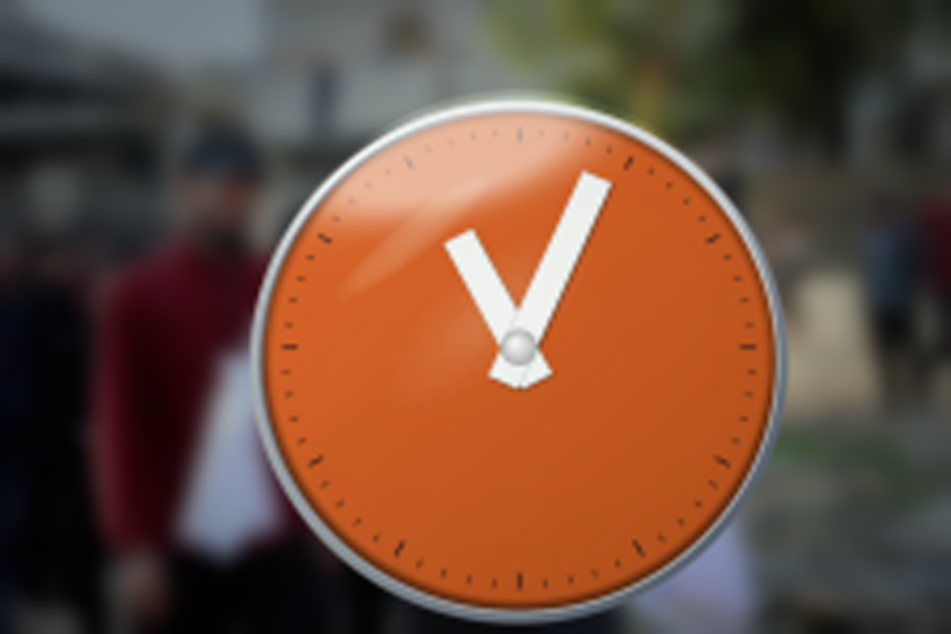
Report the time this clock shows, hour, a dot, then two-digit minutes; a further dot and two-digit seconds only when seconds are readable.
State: 11.04
